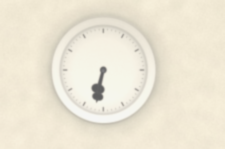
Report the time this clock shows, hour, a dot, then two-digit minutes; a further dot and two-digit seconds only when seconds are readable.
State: 6.32
